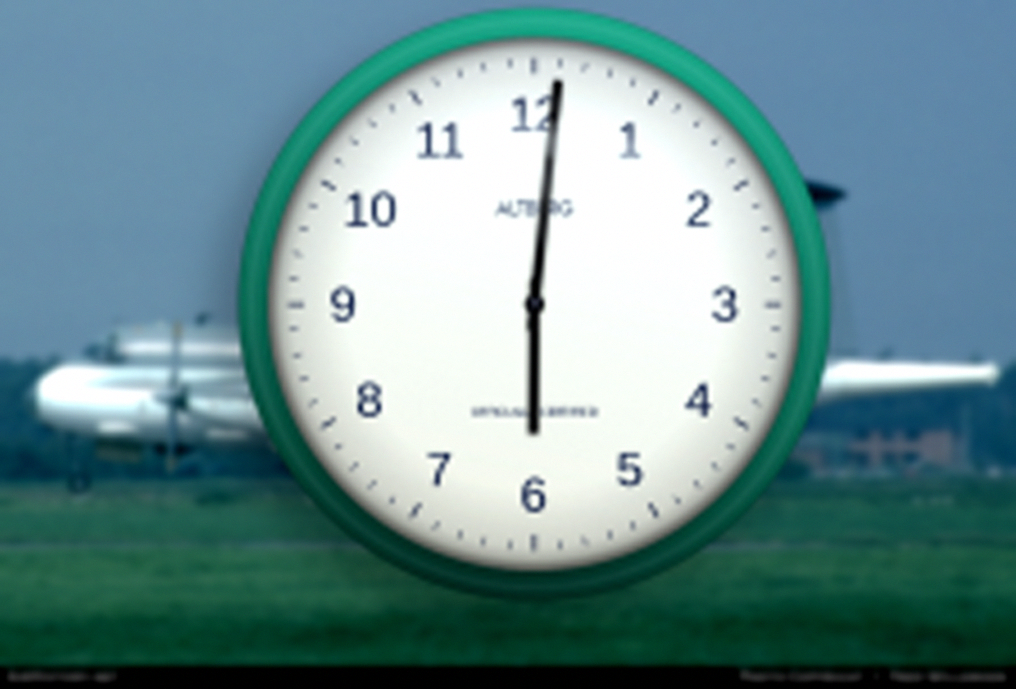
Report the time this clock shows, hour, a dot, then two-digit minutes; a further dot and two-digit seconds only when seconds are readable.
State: 6.01
